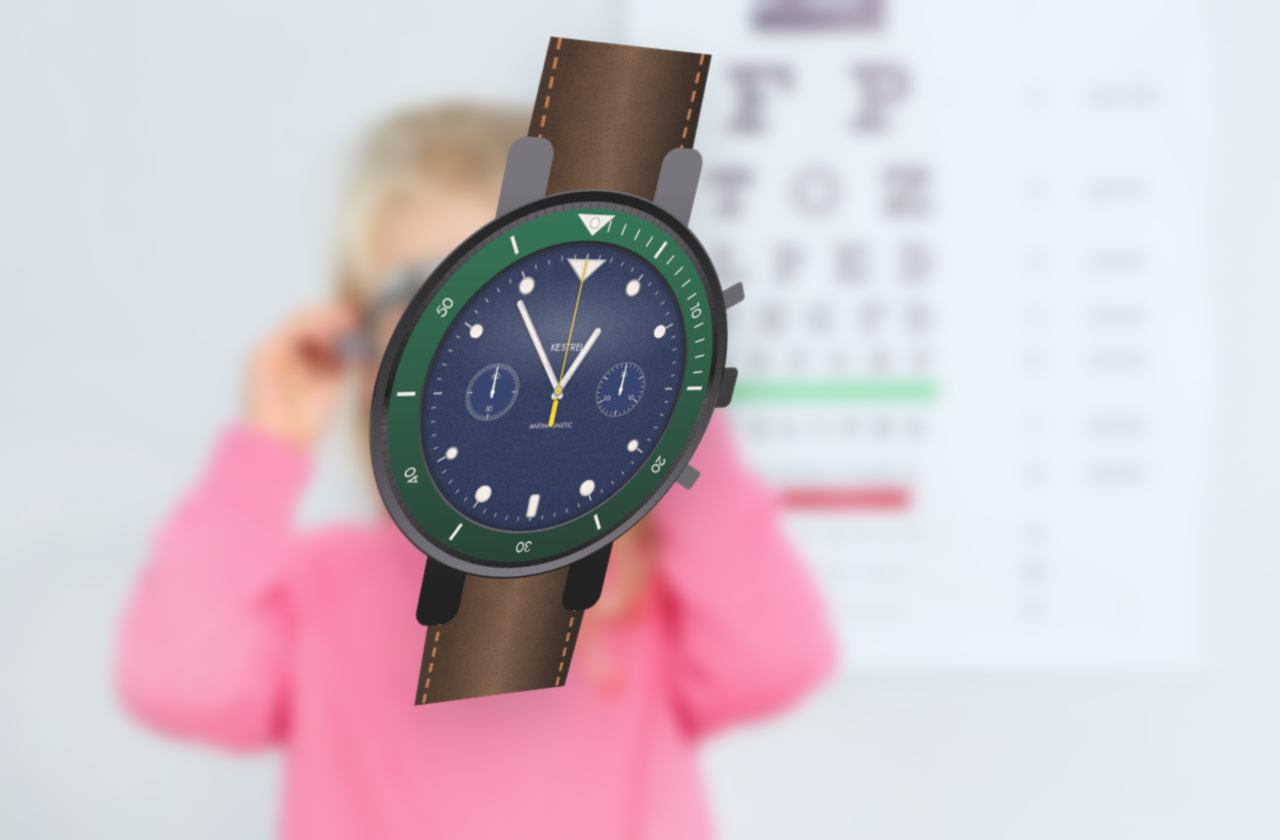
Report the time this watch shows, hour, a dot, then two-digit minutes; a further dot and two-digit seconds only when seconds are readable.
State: 12.54
